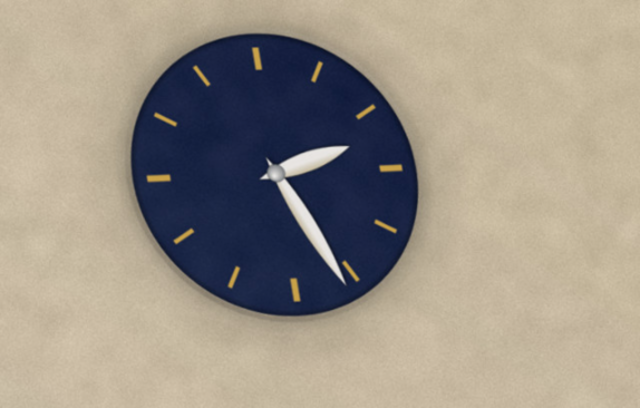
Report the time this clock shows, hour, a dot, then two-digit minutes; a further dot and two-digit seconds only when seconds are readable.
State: 2.26
